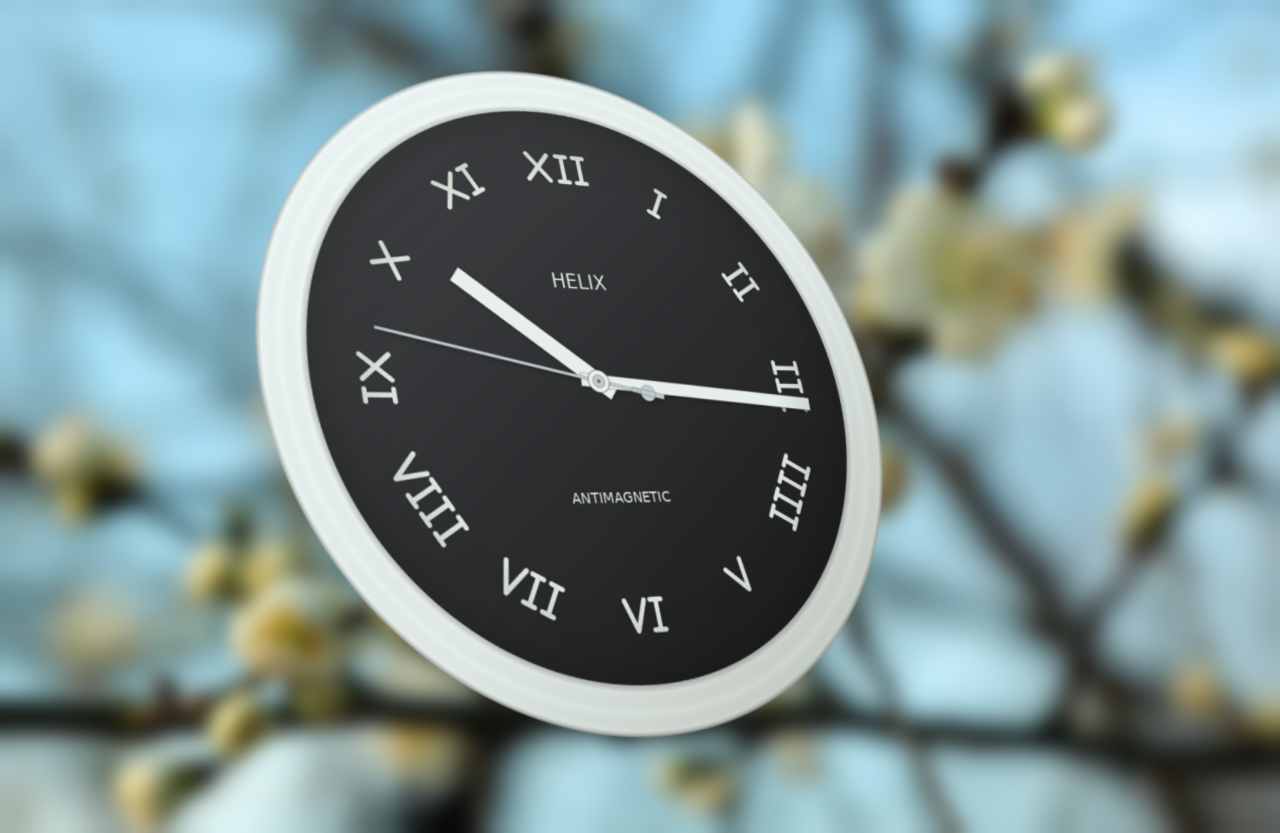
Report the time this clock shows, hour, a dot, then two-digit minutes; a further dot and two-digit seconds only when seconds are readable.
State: 10.15.47
